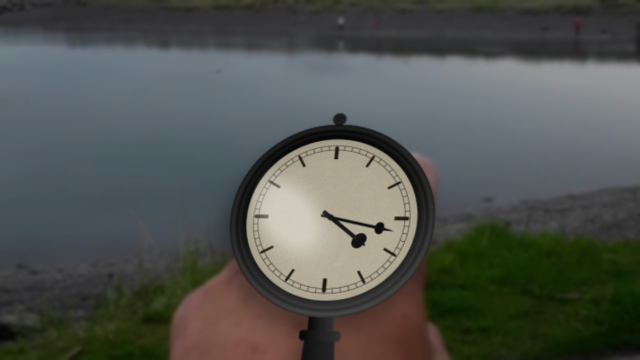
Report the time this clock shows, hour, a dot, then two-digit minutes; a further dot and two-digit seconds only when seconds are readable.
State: 4.17
